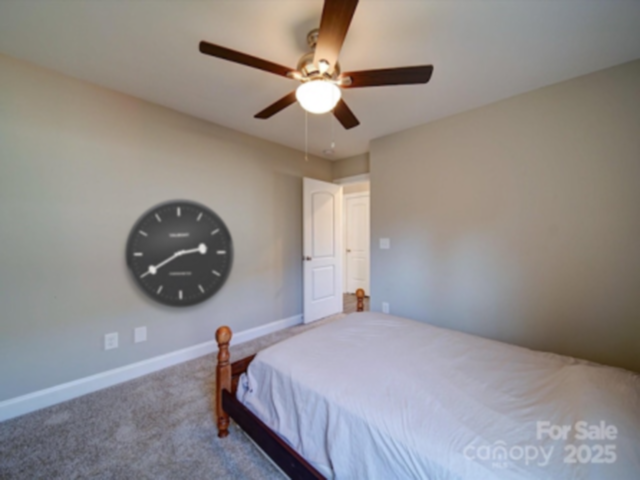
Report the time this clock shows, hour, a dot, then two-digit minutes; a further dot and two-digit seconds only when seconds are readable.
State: 2.40
